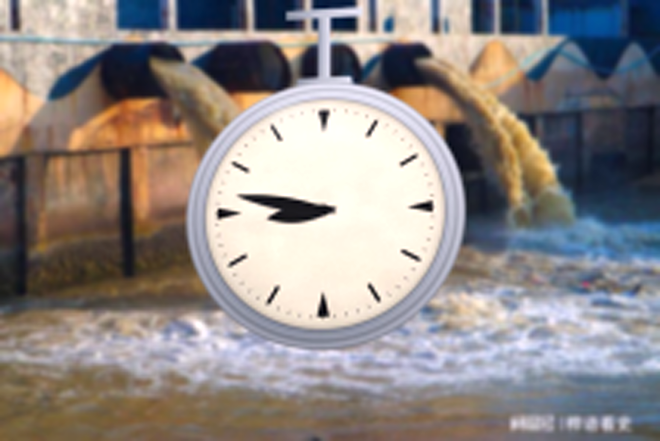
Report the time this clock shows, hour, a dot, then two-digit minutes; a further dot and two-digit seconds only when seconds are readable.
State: 8.47
